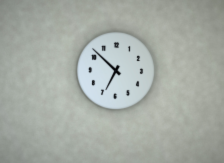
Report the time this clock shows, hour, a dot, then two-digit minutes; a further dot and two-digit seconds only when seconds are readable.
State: 6.52
